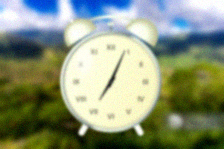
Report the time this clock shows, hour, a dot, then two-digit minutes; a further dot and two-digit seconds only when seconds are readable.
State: 7.04
